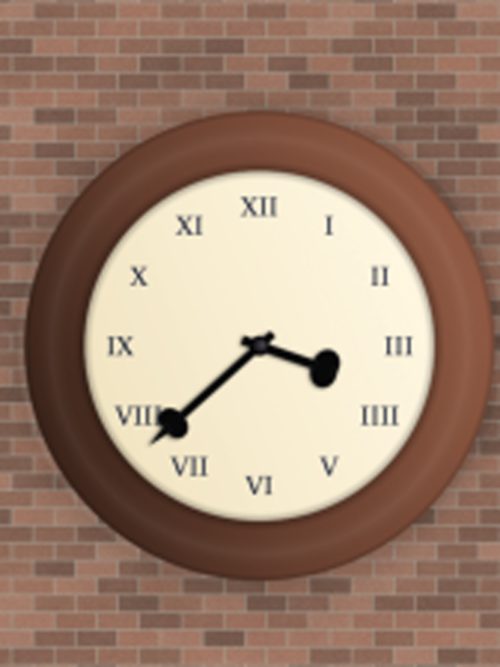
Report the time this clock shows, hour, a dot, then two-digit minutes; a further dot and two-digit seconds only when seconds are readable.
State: 3.38
